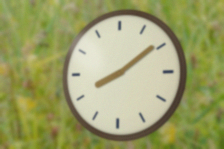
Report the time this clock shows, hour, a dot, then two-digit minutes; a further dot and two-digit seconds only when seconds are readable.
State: 8.09
